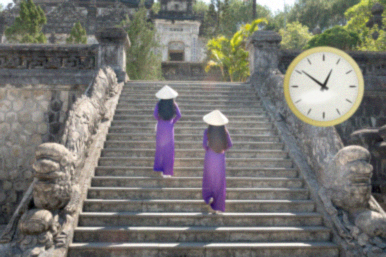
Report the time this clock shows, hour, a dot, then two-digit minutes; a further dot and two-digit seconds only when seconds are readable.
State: 12.51
